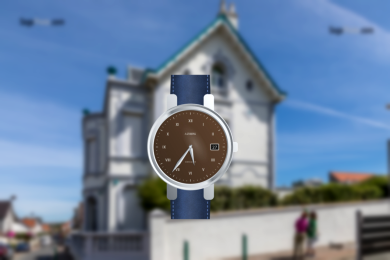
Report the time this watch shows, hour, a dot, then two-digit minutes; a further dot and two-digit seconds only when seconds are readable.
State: 5.36
